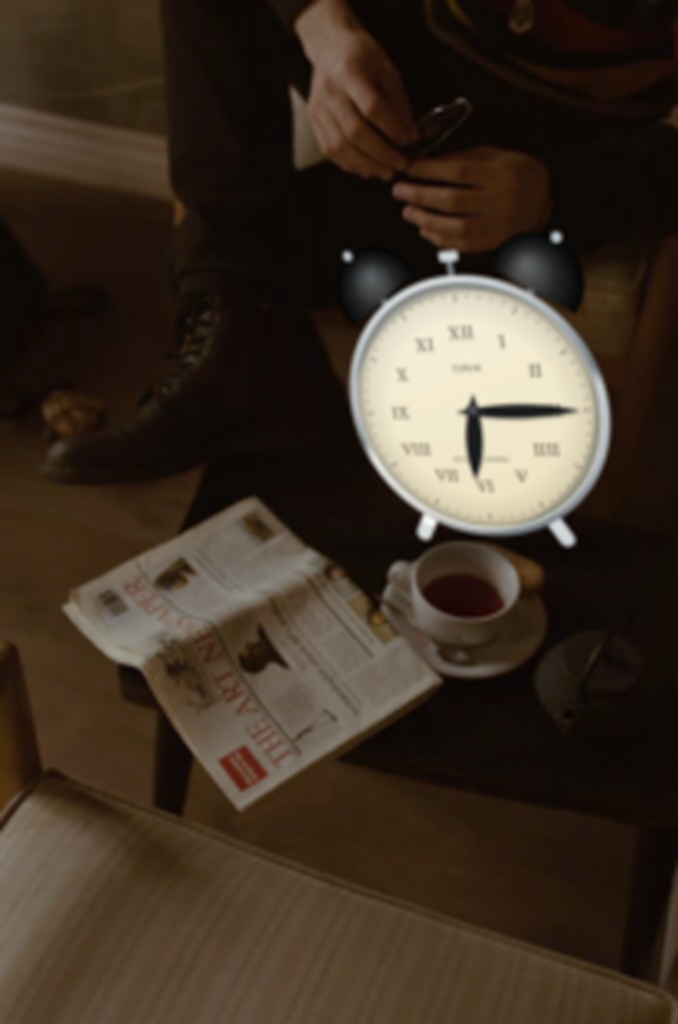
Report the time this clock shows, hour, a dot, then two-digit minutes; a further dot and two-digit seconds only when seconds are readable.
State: 6.15
